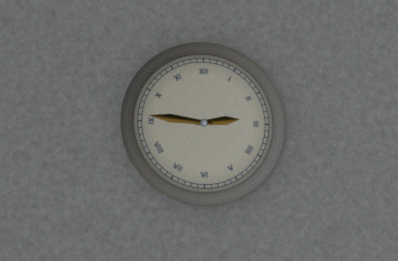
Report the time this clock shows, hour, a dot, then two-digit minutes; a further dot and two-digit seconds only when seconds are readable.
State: 2.46
